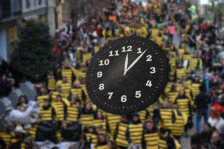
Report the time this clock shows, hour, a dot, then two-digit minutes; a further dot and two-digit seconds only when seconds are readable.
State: 12.07
